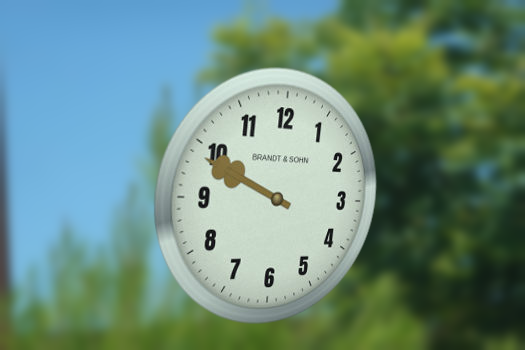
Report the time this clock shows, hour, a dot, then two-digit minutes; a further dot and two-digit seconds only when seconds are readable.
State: 9.49
